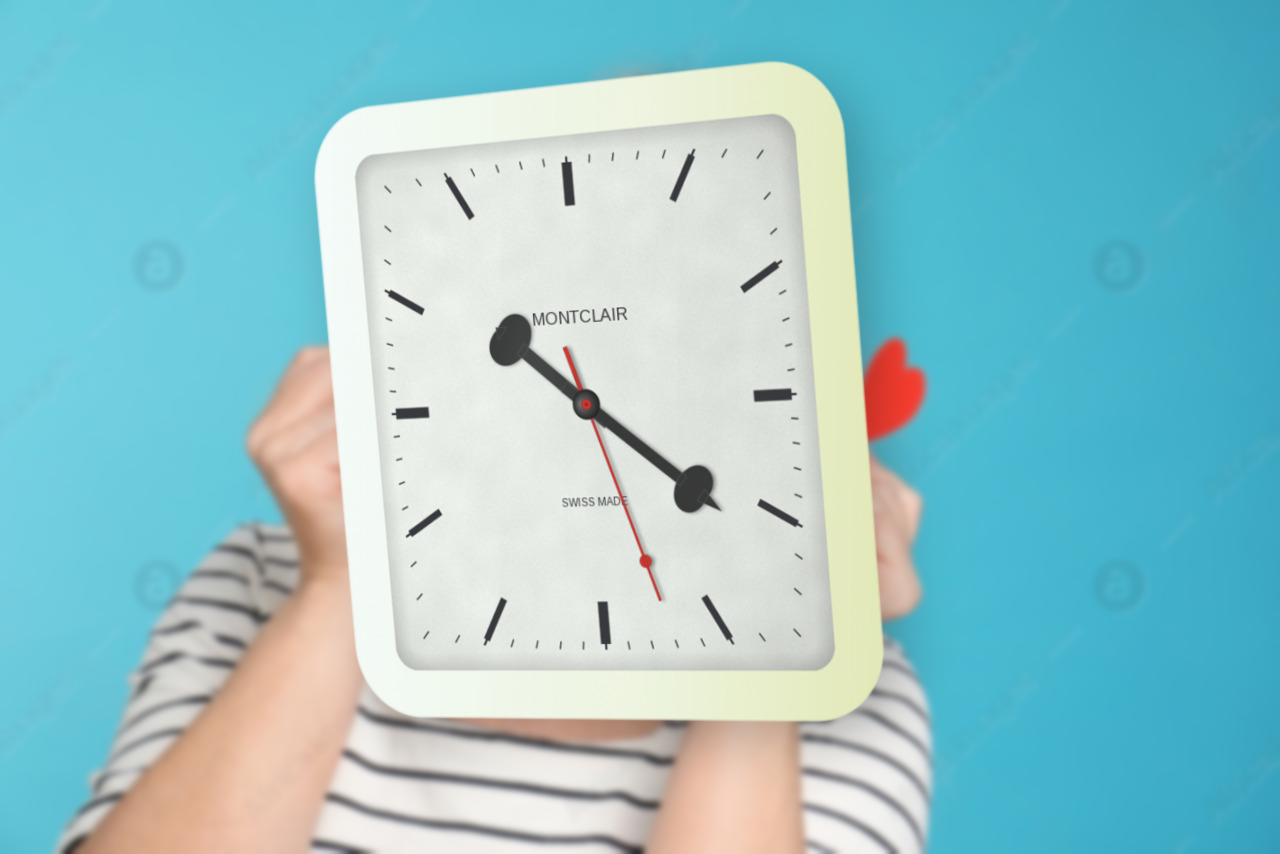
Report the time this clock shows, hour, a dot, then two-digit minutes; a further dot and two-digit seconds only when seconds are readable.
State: 10.21.27
